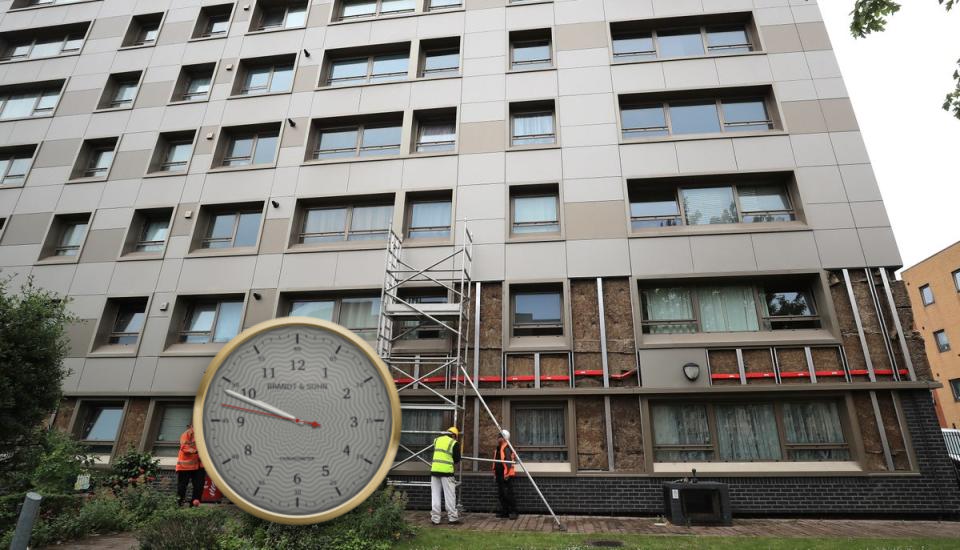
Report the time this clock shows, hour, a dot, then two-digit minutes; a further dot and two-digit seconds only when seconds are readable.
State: 9.48.47
